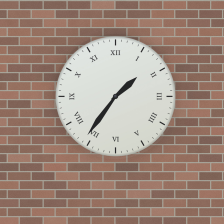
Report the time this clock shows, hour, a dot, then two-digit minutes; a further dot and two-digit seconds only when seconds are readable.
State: 1.36
